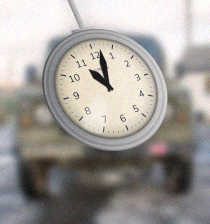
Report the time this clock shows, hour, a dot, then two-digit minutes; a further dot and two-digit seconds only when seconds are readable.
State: 11.02
